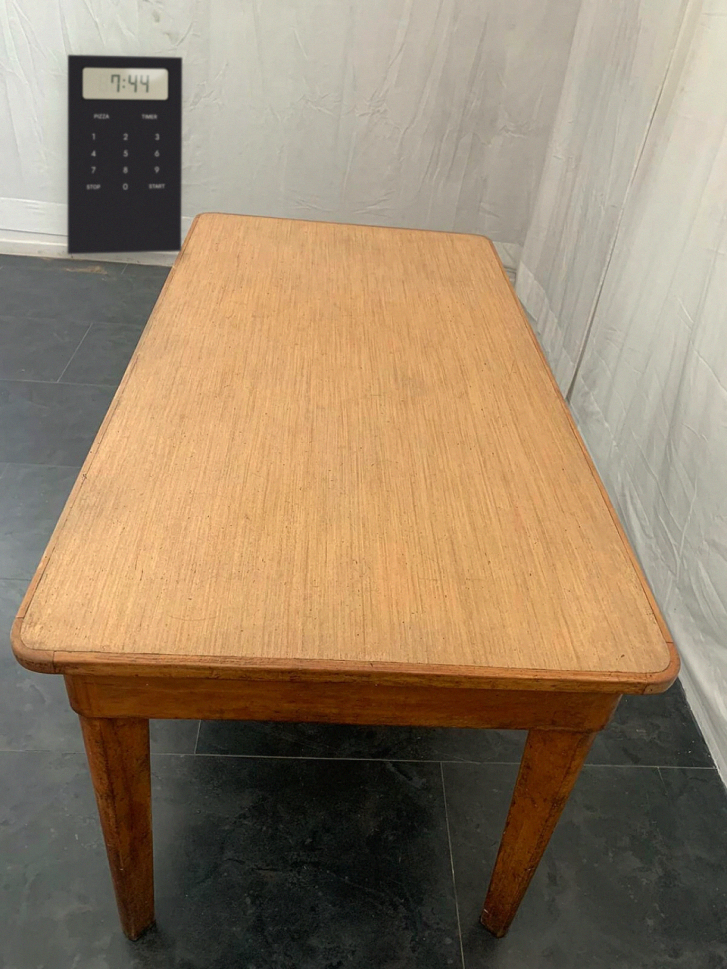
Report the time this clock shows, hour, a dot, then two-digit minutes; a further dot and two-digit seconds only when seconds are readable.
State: 7.44
